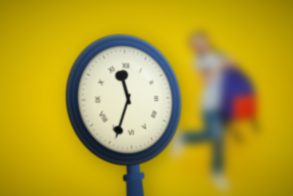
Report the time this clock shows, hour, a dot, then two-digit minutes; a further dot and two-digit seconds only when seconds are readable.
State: 11.34
